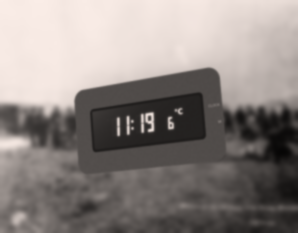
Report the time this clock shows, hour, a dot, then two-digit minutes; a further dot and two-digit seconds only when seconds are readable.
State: 11.19
